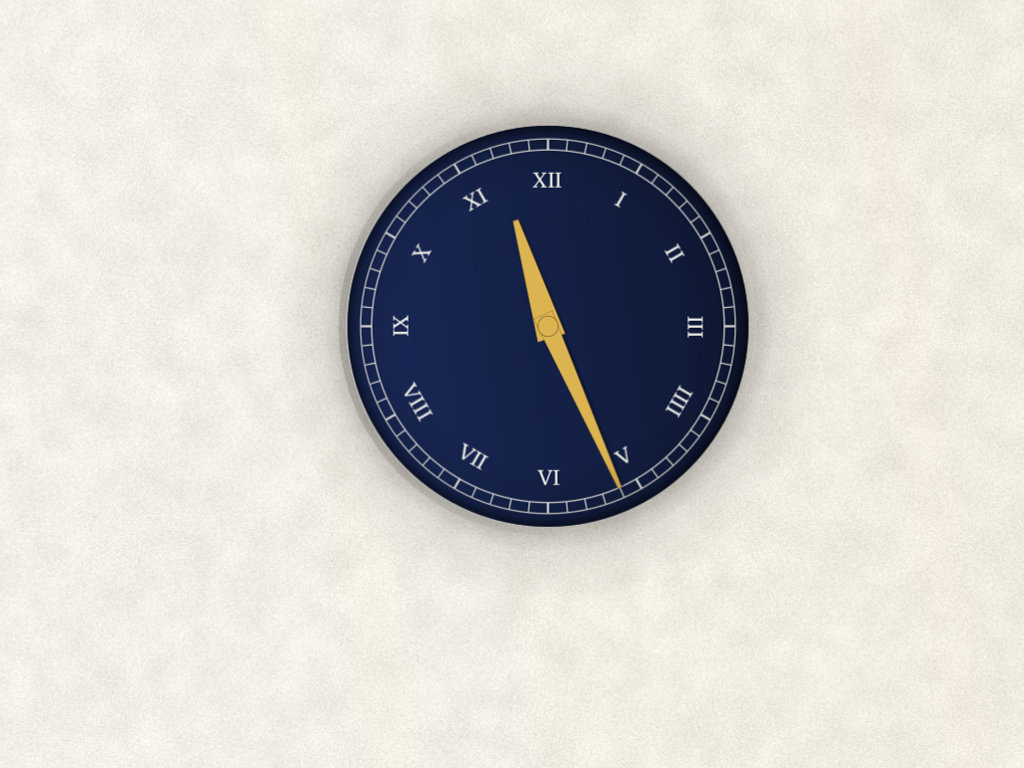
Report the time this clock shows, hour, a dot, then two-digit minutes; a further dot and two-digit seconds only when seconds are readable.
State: 11.26
